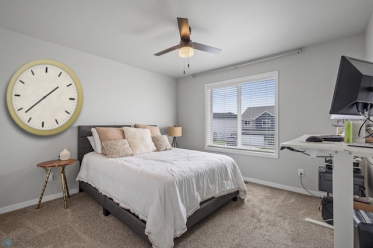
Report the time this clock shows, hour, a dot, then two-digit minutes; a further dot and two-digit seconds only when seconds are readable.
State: 1.38
